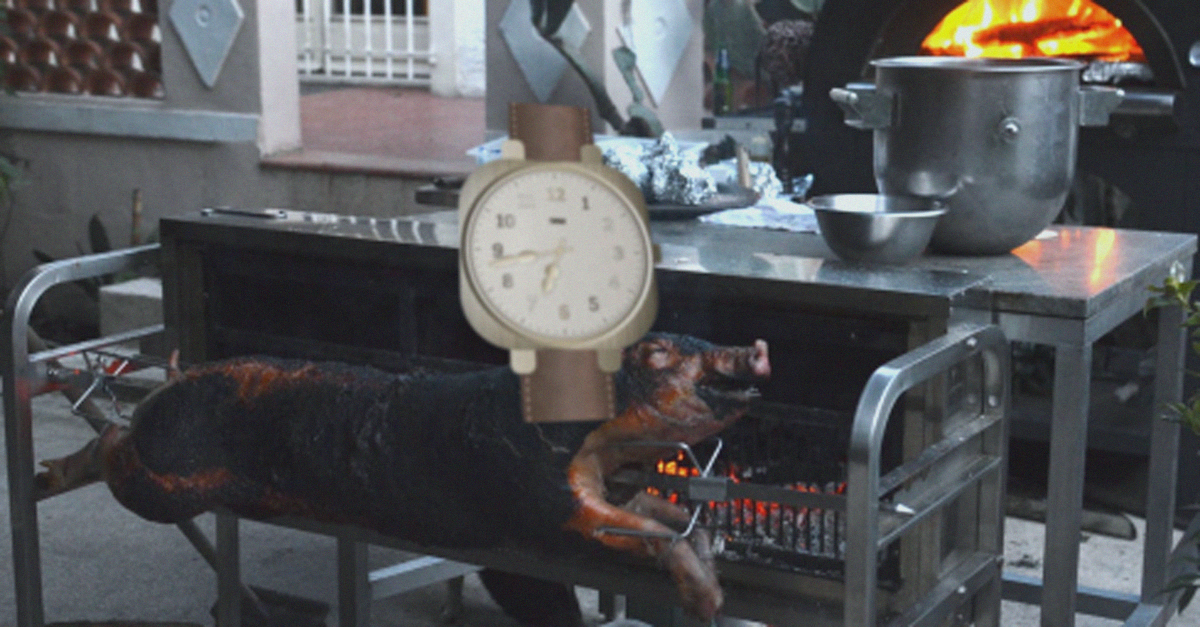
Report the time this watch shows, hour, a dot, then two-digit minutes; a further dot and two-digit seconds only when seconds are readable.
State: 6.43
